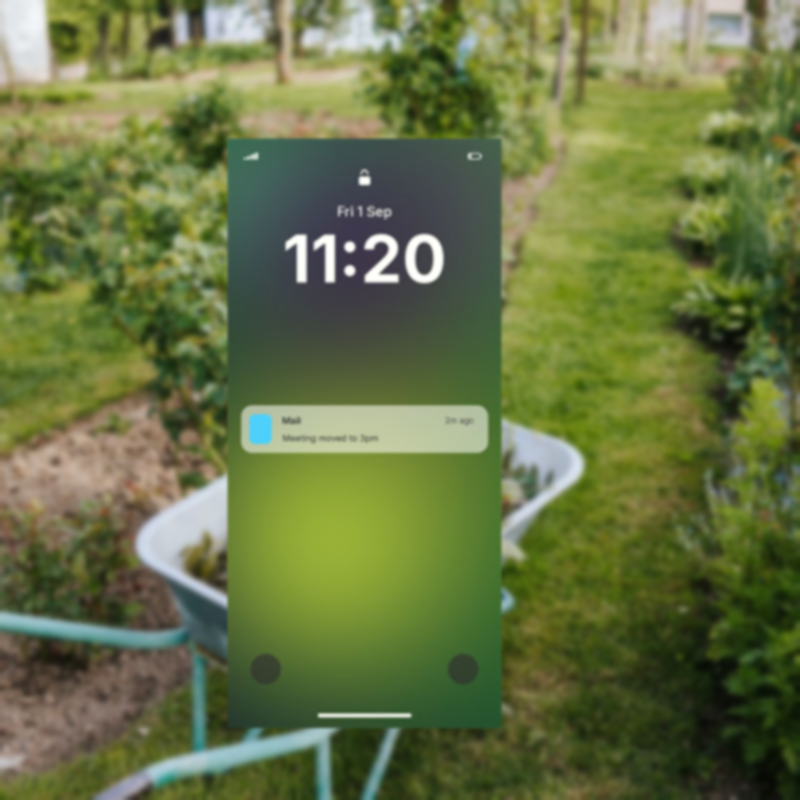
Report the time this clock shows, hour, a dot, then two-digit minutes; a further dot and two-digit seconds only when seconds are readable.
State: 11.20
